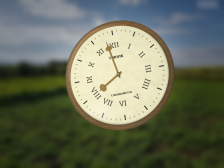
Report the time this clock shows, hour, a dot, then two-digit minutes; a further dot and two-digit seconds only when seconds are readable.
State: 7.58
